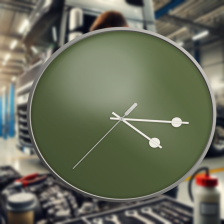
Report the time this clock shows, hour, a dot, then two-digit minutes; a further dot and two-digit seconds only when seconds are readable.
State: 4.15.37
